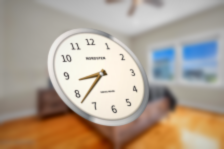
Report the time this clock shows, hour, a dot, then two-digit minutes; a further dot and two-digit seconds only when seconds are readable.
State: 8.38
